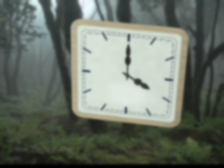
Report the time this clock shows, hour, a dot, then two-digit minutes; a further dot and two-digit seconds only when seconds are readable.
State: 4.00
